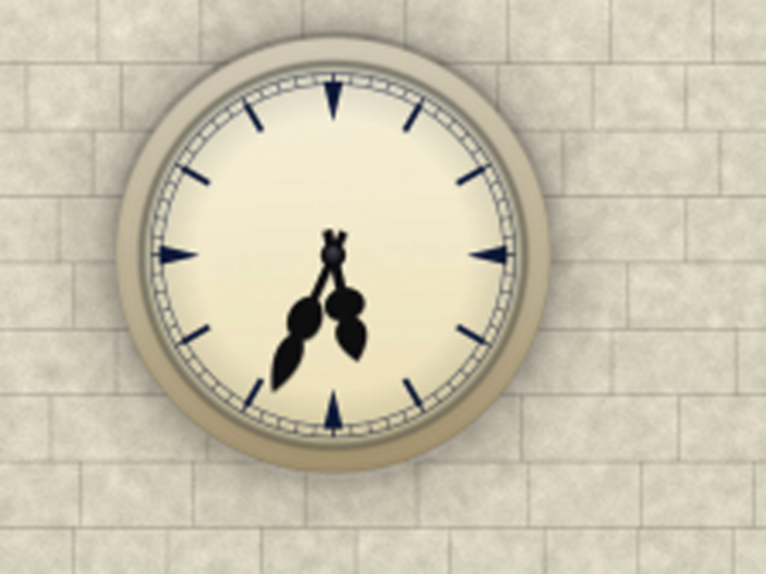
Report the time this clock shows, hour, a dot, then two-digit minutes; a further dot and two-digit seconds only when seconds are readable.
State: 5.34
